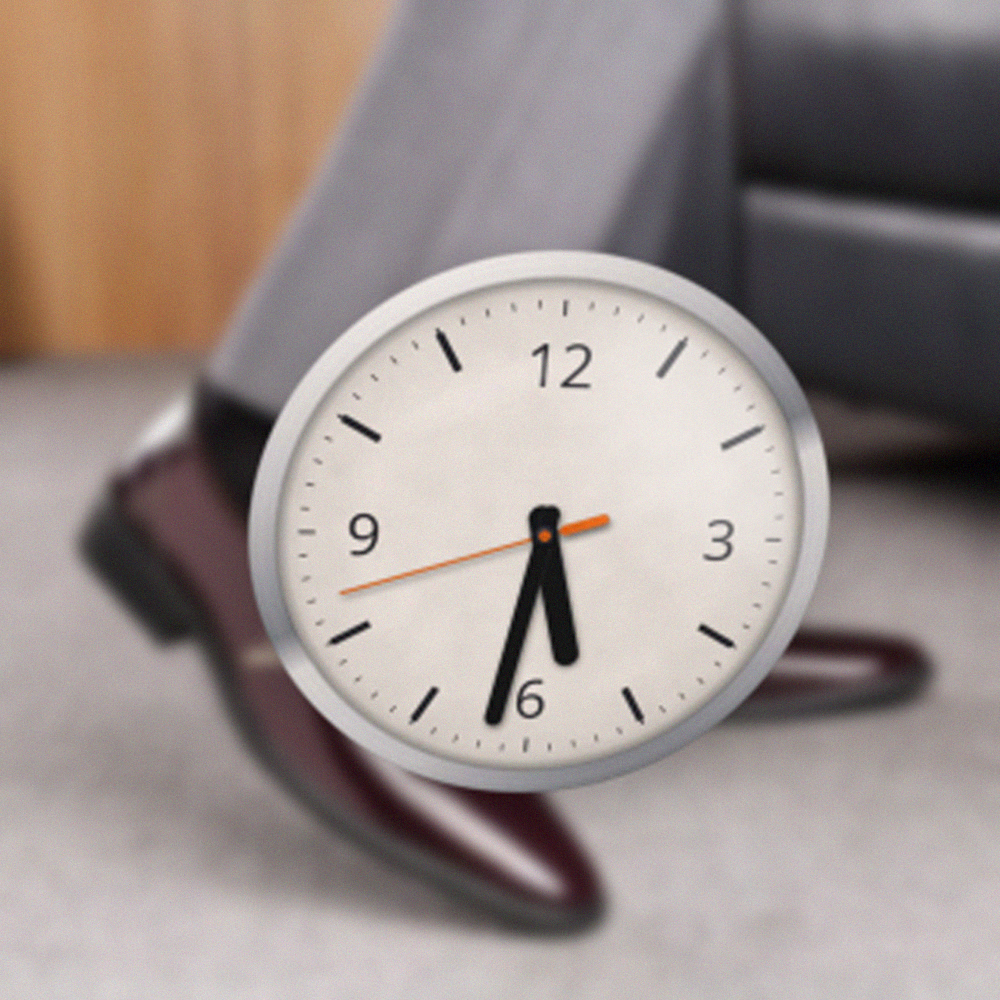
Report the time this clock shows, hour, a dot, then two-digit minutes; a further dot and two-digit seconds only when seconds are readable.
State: 5.31.42
